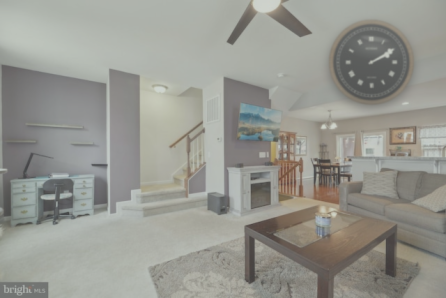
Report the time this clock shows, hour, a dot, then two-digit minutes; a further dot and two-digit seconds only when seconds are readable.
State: 2.10
